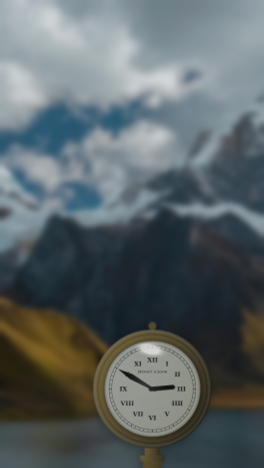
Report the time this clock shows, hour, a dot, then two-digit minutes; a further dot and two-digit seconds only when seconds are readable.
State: 2.50
